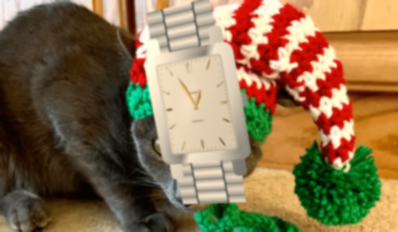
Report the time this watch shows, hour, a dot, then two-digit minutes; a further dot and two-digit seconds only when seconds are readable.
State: 12.56
